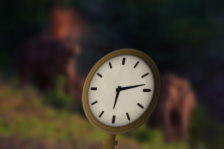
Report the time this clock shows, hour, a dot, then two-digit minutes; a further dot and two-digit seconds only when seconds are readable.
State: 6.13
